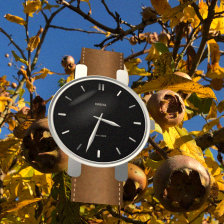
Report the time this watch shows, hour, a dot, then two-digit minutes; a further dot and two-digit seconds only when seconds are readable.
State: 3.33
